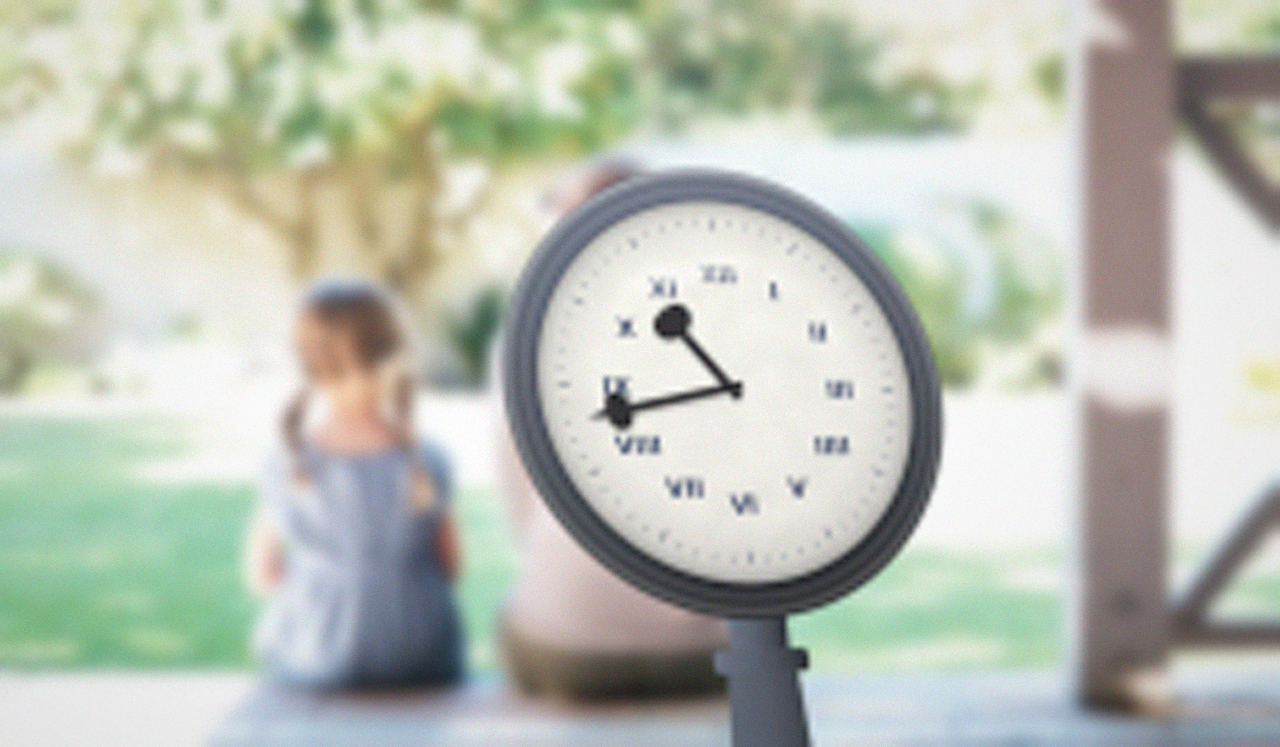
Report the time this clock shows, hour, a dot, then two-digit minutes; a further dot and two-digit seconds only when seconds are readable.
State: 10.43
